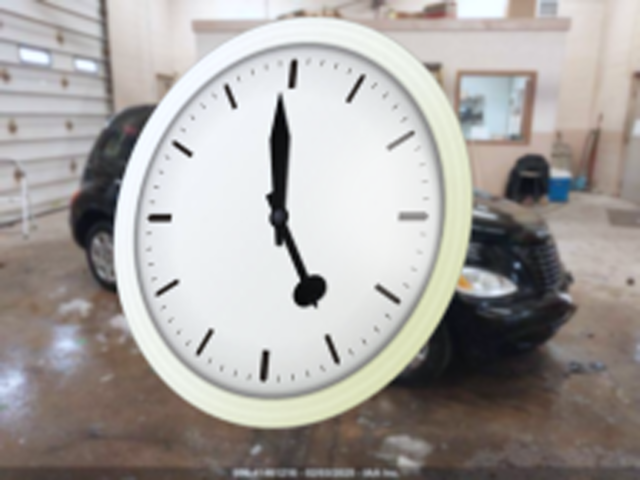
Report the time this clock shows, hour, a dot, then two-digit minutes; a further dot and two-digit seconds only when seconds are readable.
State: 4.59
